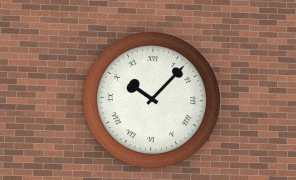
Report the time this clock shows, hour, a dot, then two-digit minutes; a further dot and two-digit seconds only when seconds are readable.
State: 10.07
